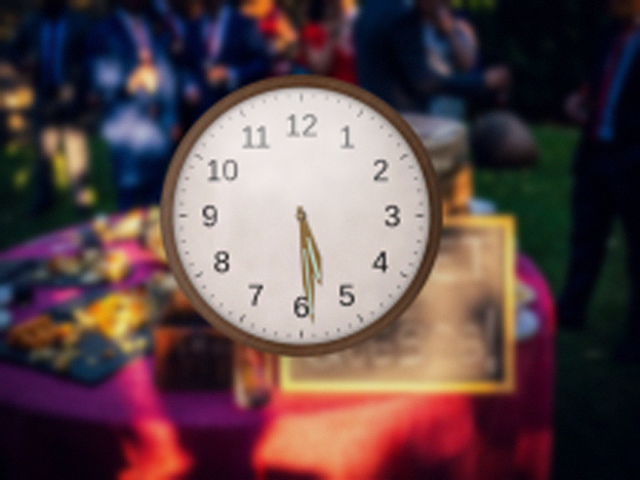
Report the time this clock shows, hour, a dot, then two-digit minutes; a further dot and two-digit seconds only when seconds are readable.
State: 5.29
